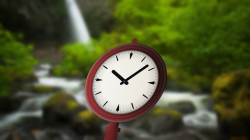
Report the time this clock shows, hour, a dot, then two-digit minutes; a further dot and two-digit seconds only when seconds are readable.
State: 10.08
